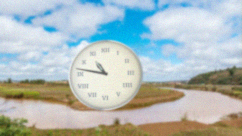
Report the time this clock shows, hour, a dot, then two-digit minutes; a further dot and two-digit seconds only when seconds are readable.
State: 10.47
